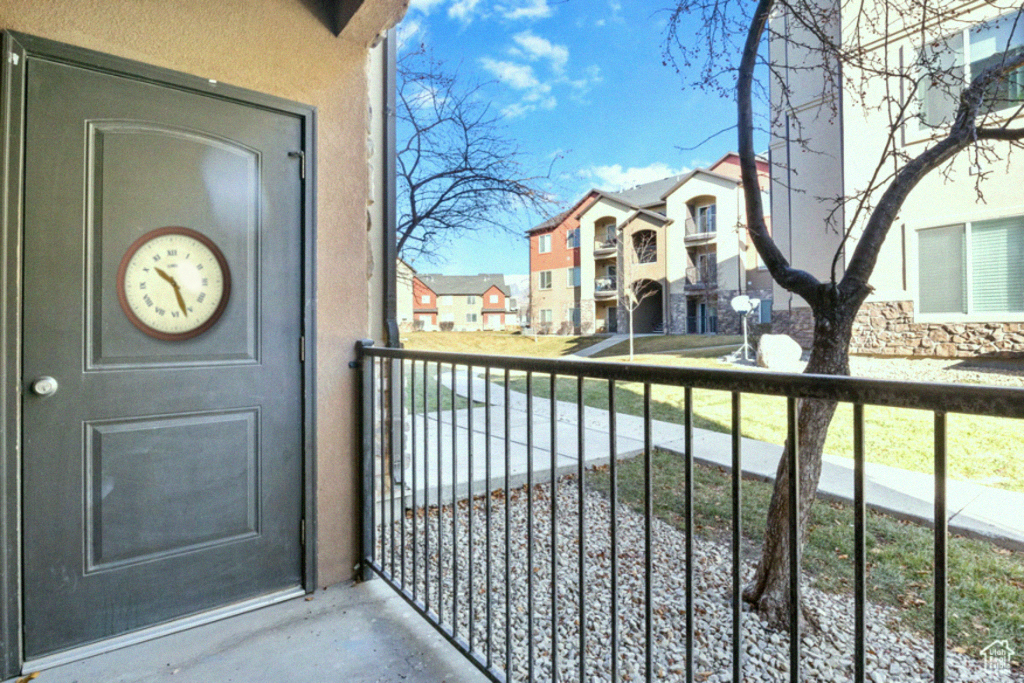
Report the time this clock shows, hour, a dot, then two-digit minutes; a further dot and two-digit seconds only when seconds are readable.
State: 10.27
